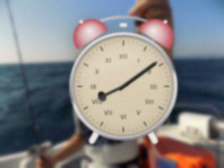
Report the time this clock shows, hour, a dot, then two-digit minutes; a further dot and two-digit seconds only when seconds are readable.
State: 8.09
